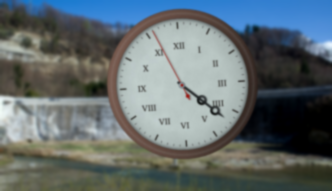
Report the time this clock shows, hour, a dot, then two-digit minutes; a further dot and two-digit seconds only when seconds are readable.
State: 4.21.56
